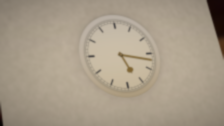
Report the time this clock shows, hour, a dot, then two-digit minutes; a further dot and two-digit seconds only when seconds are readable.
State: 5.17
